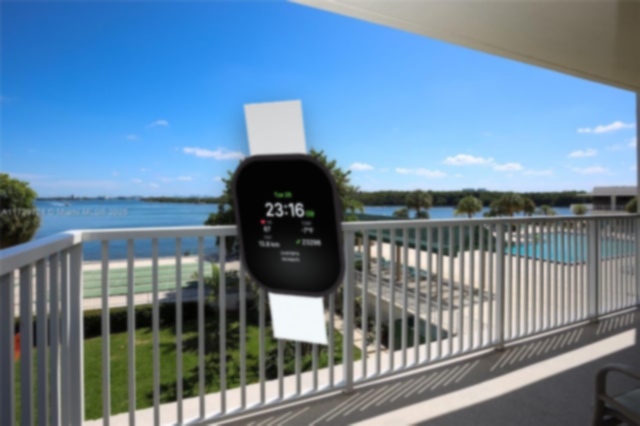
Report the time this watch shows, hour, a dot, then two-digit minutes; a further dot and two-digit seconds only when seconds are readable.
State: 23.16
